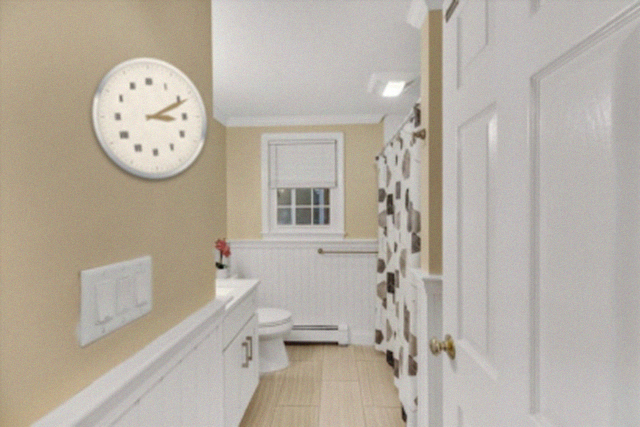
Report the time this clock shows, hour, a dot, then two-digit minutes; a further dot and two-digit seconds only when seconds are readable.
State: 3.11
